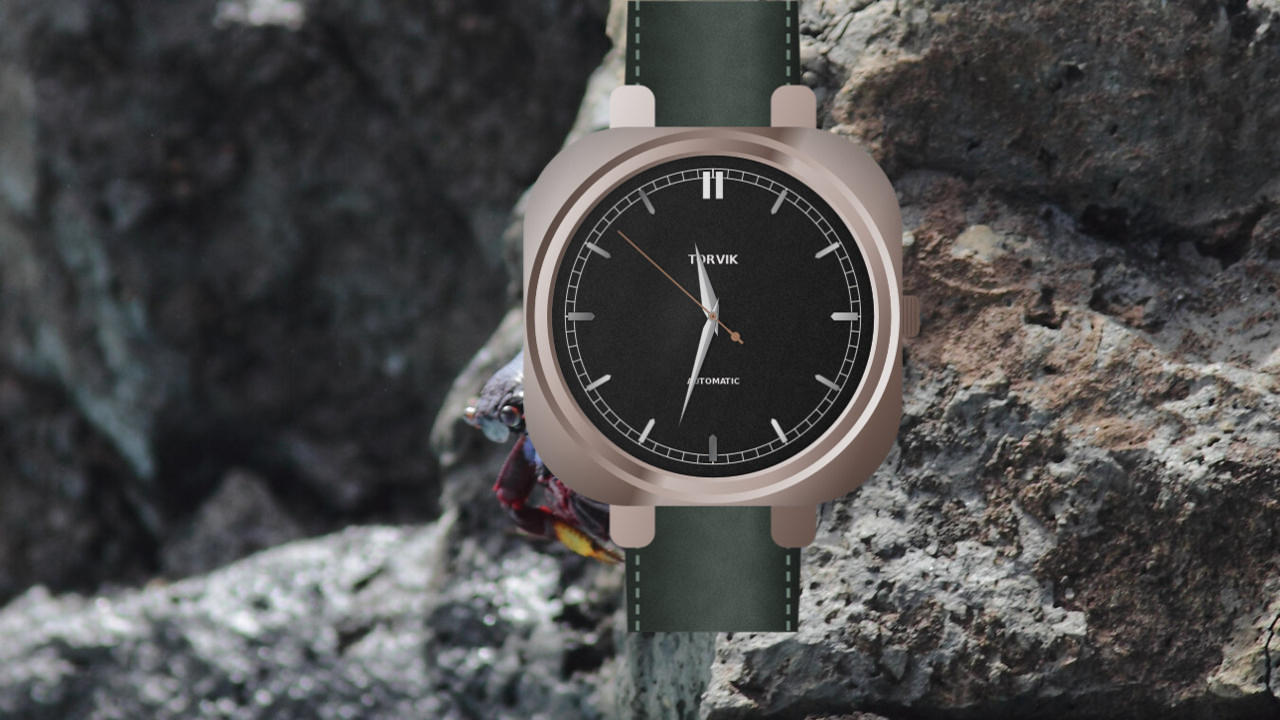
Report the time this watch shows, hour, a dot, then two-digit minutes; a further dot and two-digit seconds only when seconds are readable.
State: 11.32.52
